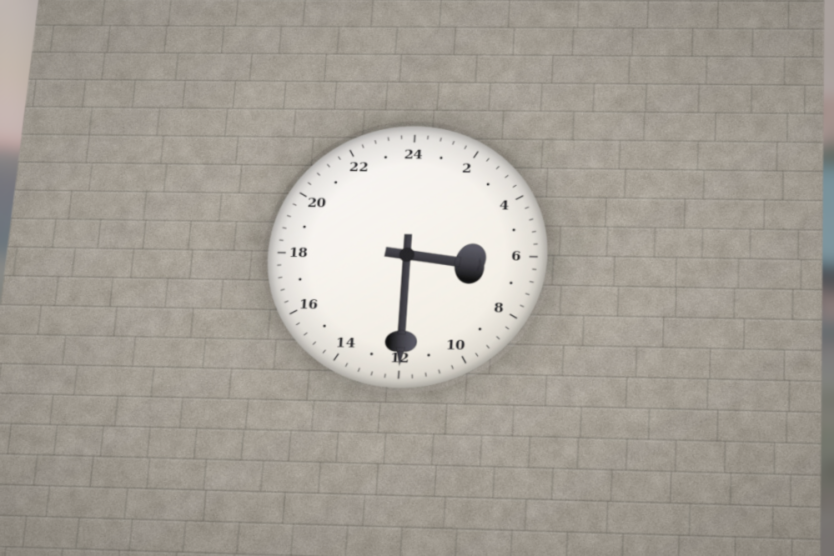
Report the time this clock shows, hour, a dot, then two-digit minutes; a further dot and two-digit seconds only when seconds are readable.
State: 6.30
